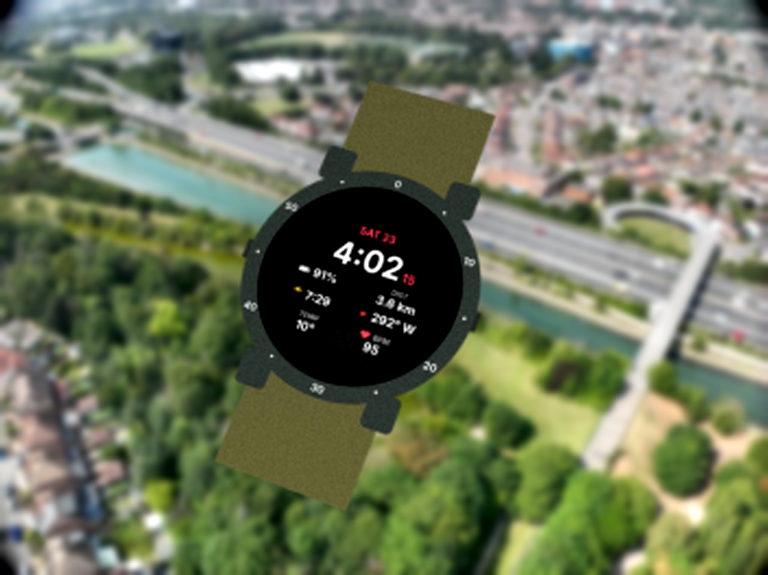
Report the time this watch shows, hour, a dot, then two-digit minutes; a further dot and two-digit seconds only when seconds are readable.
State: 4.02
